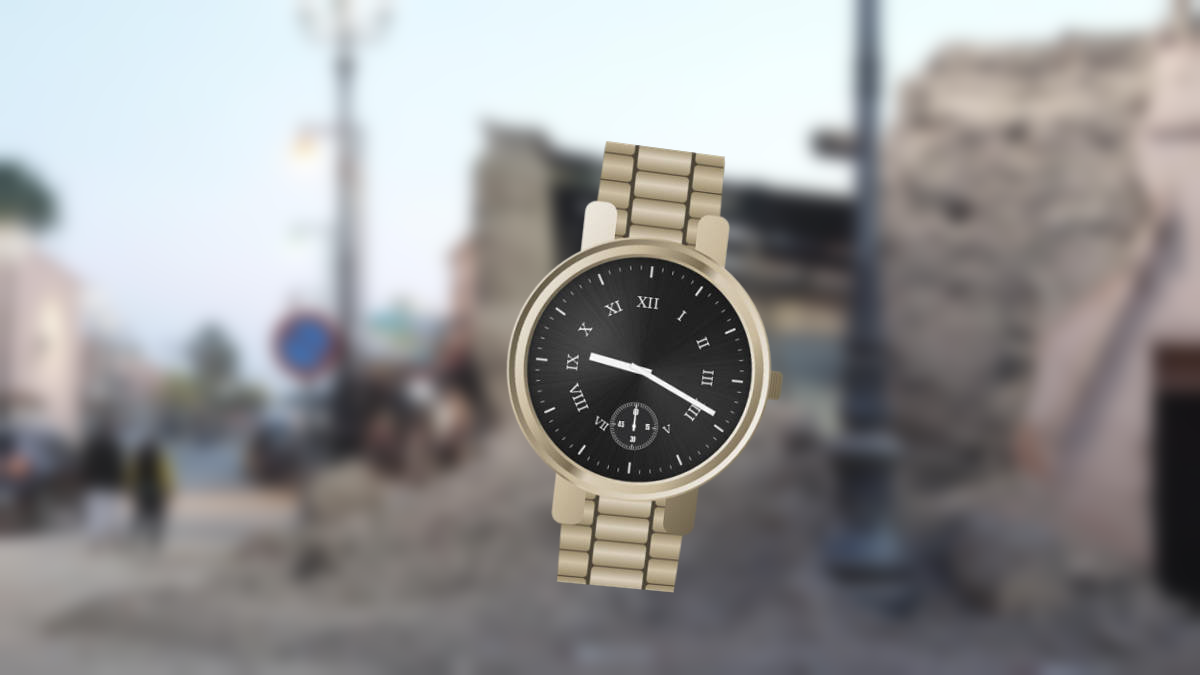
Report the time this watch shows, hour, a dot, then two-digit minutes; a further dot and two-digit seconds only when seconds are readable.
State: 9.19
